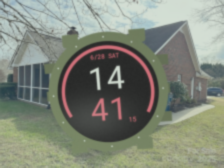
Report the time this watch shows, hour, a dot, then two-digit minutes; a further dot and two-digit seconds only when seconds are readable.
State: 14.41
